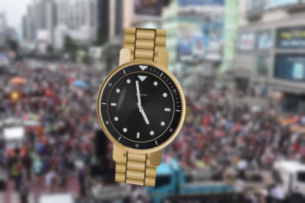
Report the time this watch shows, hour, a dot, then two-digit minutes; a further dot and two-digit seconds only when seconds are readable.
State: 4.58
